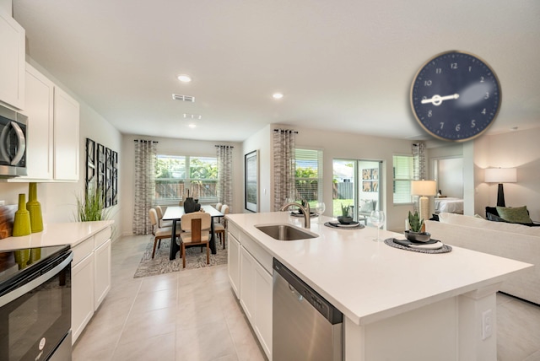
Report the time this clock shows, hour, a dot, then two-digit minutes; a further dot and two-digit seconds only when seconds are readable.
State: 8.44
